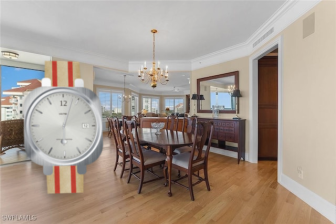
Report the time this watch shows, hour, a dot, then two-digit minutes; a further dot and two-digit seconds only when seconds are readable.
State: 6.03
